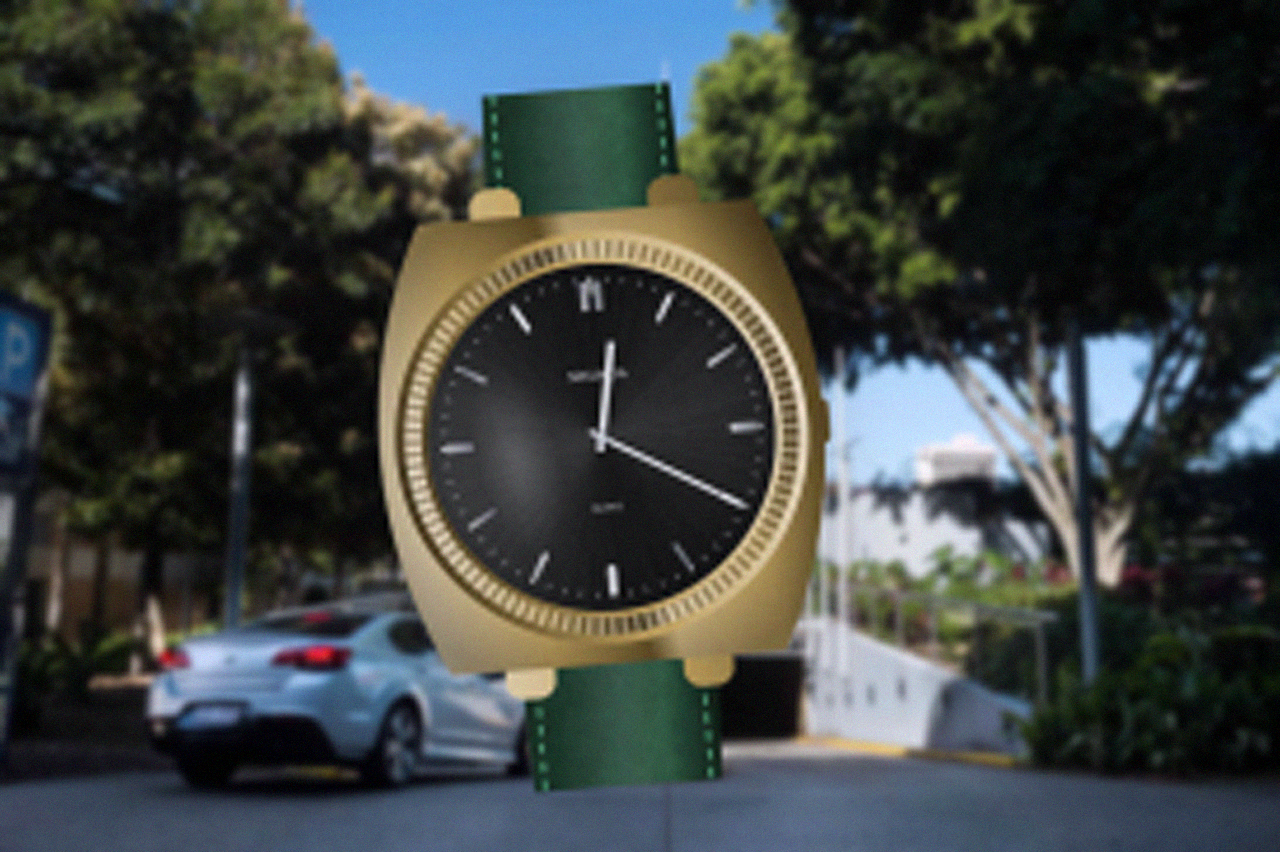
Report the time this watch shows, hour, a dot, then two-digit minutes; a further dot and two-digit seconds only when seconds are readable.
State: 12.20
